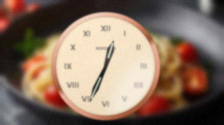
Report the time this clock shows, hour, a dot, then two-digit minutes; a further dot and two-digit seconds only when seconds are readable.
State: 12.34
